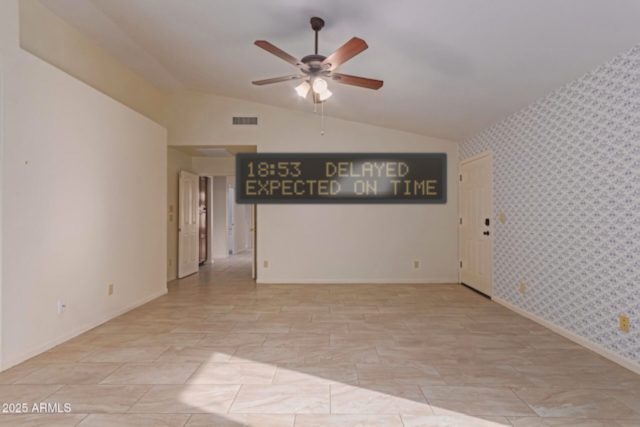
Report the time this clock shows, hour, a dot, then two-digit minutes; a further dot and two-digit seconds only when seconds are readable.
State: 18.53
